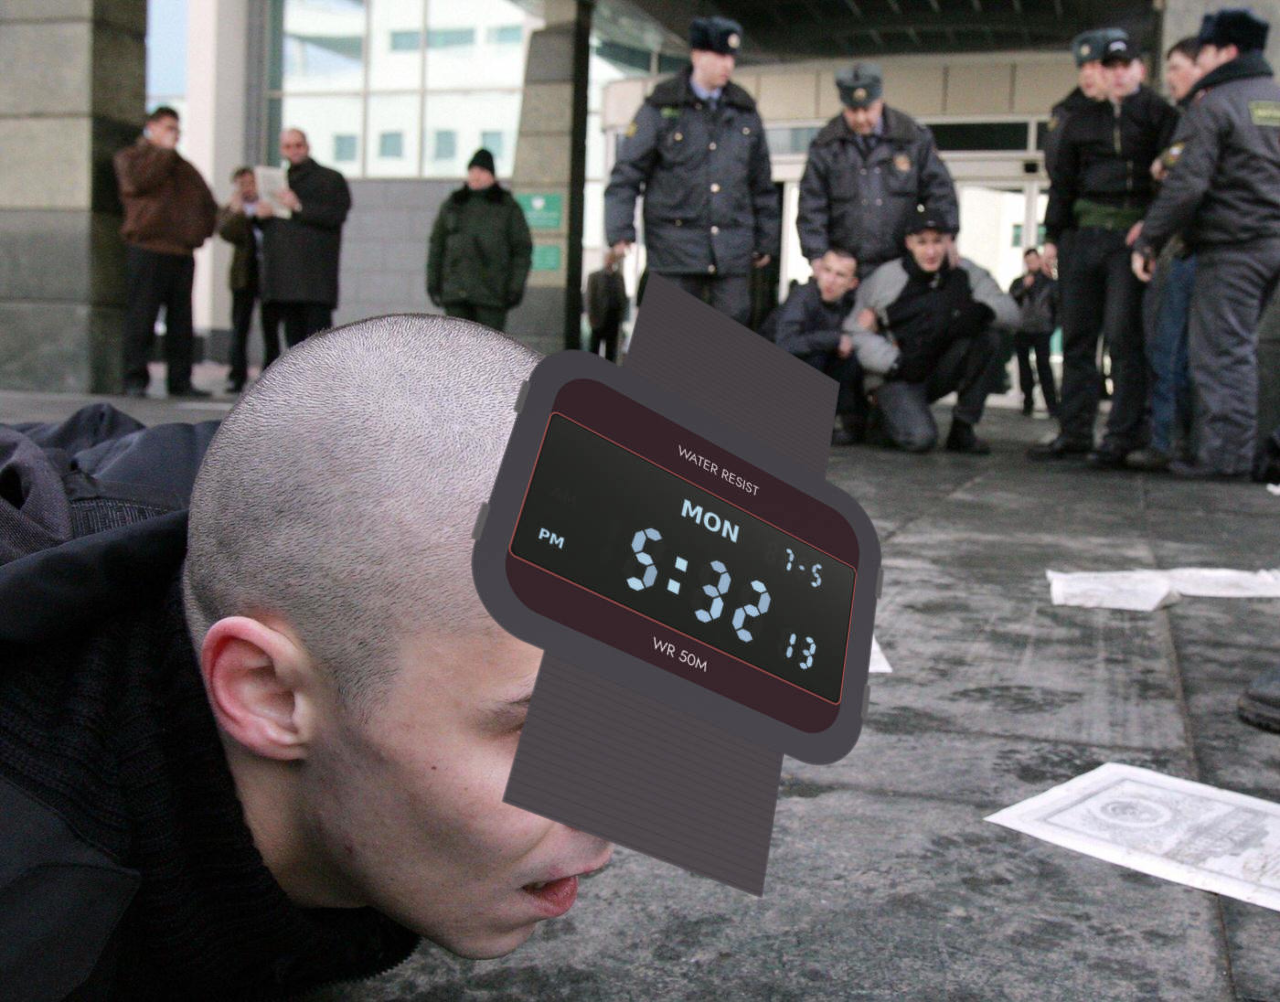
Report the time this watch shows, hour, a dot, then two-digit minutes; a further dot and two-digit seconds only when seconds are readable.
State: 5.32.13
